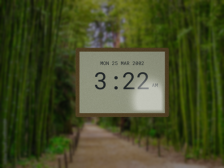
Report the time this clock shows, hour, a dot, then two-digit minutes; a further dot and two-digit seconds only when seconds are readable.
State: 3.22
